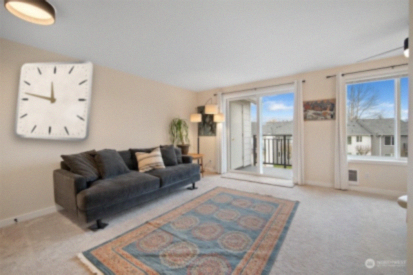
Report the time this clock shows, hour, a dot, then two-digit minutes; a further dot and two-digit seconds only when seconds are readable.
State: 11.47
